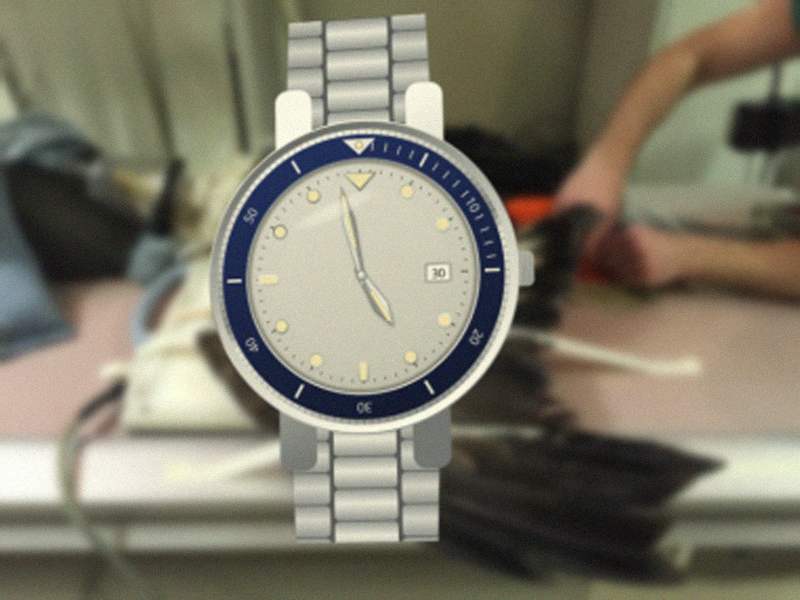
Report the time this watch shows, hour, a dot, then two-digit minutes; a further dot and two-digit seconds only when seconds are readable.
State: 4.58
